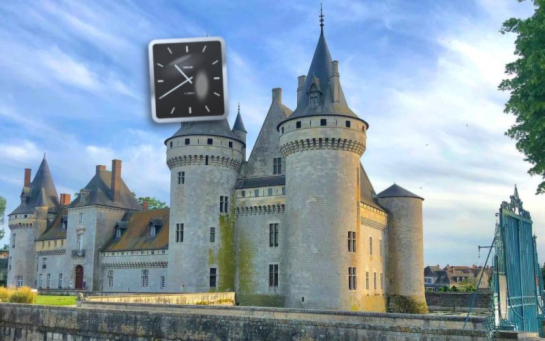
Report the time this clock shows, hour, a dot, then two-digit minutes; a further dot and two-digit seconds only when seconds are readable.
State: 10.40
